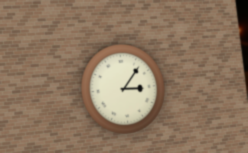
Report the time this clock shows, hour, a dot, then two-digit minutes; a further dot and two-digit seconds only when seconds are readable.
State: 3.07
